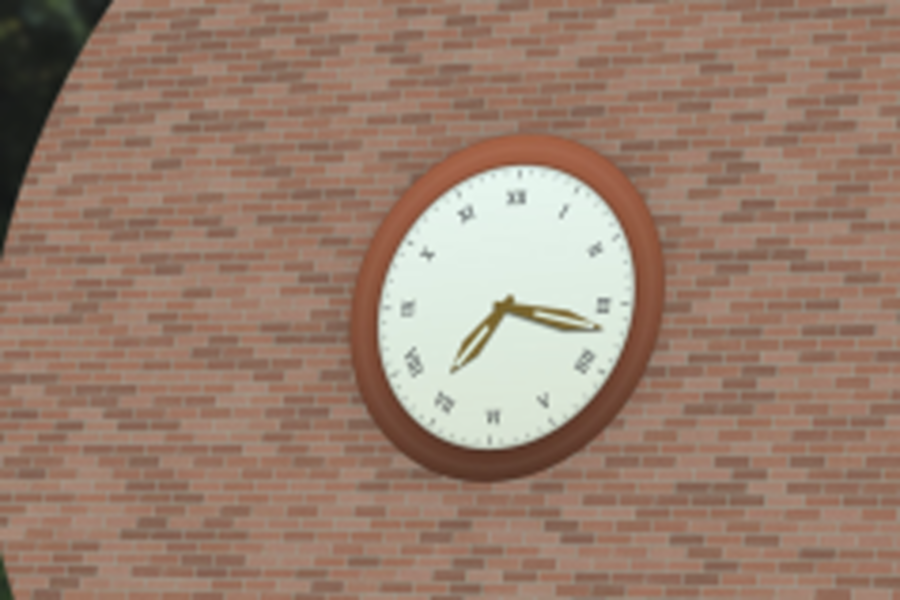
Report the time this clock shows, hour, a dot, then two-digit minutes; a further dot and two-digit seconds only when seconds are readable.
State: 7.17
